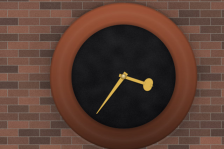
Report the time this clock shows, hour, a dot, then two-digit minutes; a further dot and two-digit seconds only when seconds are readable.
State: 3.36
